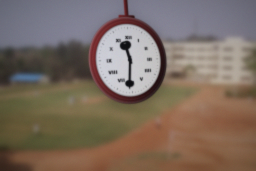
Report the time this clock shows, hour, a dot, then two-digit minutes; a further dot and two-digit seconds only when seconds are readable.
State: 11.31
